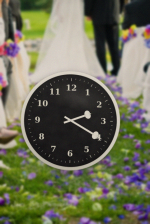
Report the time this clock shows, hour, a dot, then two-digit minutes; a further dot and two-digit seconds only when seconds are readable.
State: 2.20
